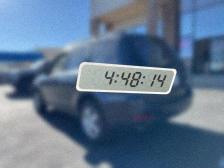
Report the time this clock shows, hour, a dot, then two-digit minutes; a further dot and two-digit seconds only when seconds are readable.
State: 4.48.14
